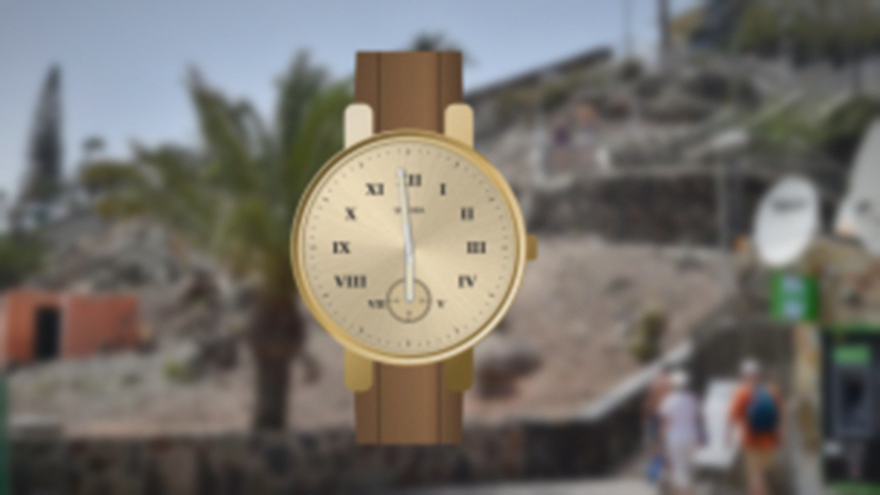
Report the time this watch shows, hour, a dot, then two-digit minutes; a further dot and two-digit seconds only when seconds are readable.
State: 5.59
